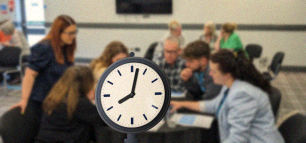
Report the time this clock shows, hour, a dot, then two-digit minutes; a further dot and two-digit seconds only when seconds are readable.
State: 8.02
